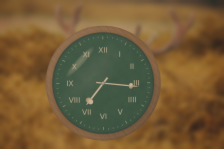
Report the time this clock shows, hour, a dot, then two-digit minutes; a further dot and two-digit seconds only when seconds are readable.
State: 7.16
